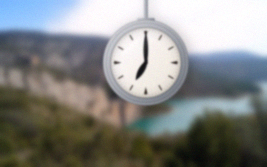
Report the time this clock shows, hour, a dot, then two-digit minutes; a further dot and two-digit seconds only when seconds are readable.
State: 7.00
